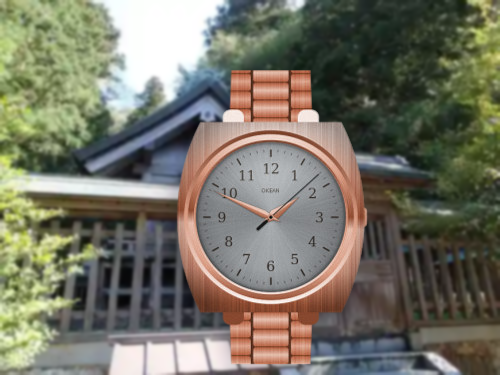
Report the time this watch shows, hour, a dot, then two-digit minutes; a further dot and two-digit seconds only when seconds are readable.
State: 1.49.08
